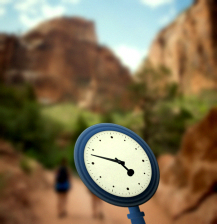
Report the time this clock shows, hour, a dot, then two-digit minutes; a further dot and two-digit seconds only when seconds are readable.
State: 4.48
